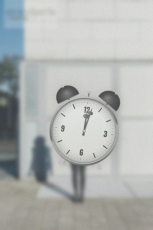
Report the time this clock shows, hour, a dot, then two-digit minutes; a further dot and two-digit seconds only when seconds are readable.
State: 12.02
